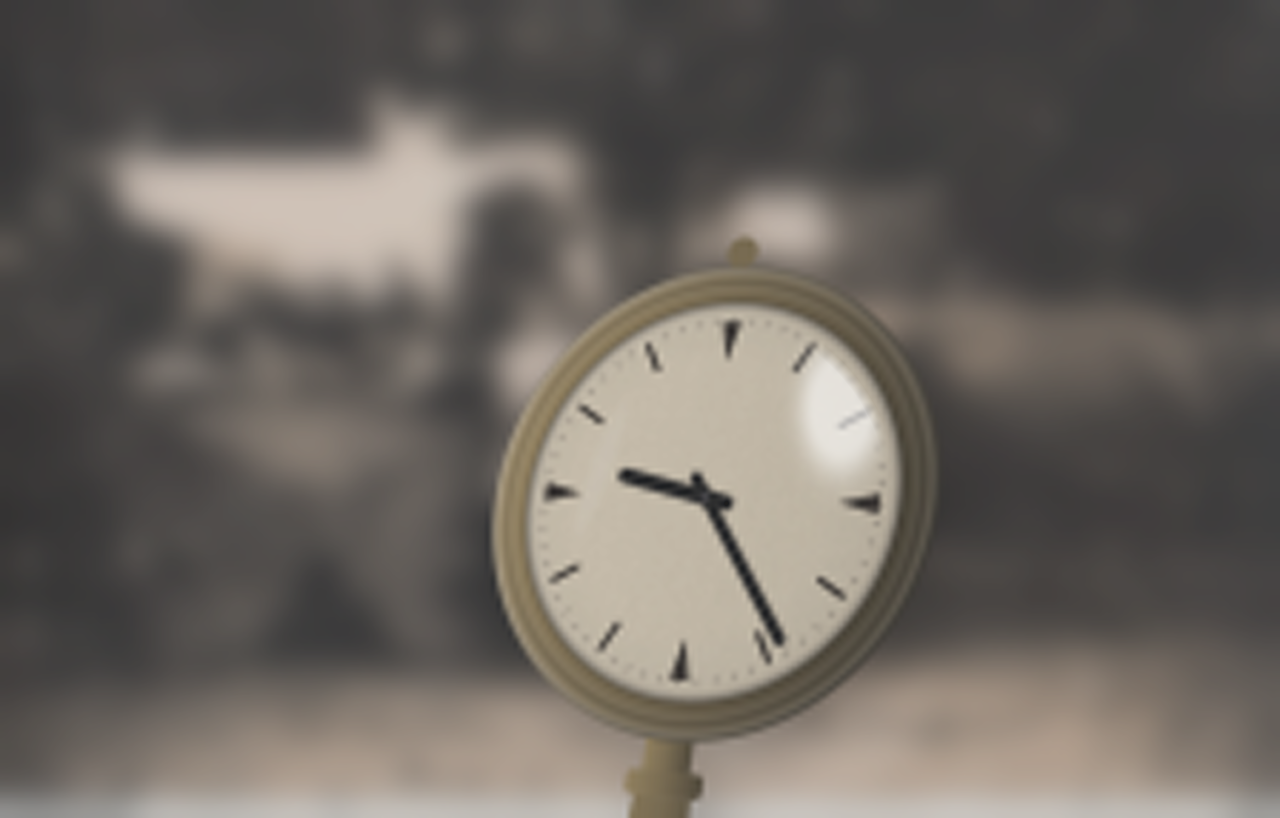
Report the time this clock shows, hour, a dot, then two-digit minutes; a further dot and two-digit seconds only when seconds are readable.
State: 9.24
